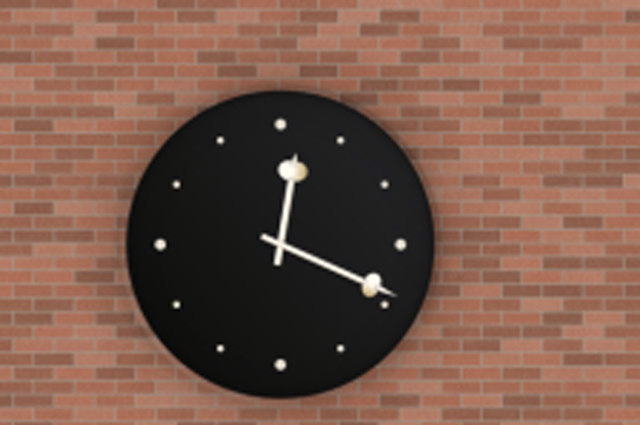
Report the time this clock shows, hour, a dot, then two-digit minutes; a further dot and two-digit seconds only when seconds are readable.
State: 12.19
